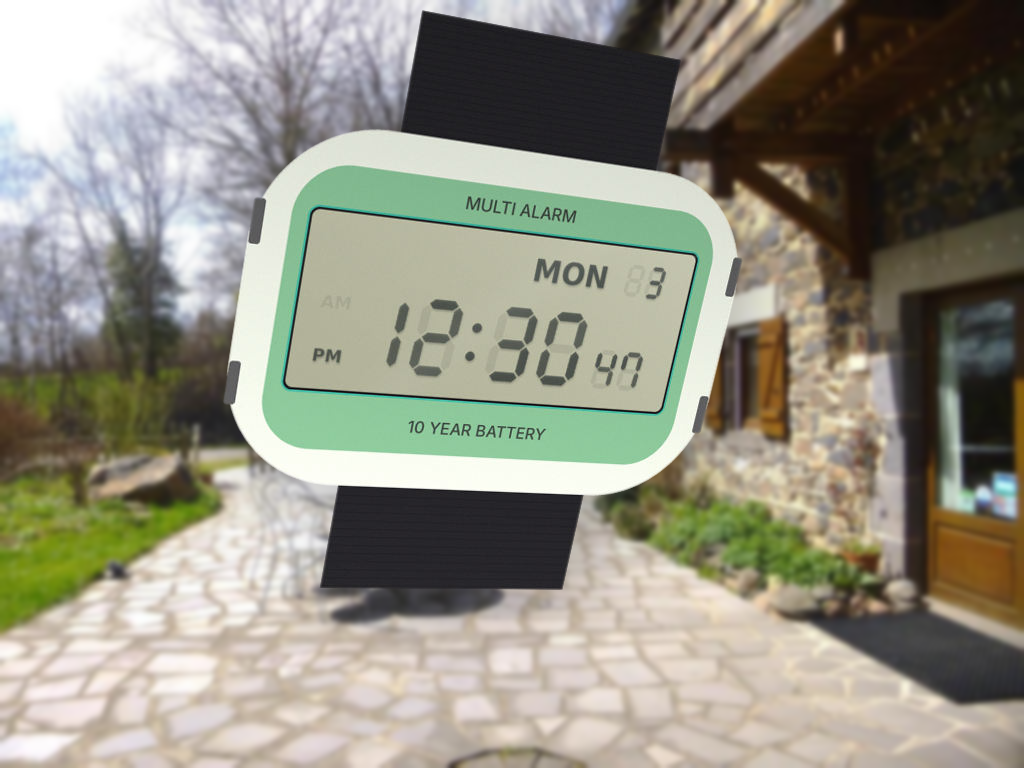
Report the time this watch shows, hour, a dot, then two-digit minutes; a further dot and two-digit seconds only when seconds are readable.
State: 12.30.47
